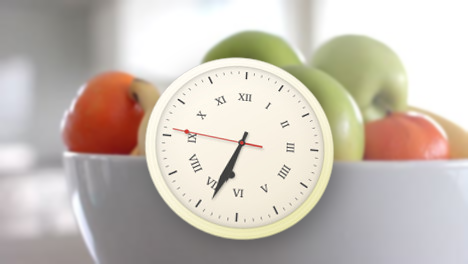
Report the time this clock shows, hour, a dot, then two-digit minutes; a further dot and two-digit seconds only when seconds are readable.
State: 6.33.46
